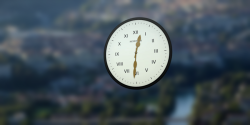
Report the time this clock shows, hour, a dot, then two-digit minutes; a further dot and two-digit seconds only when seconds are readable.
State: 12.31
